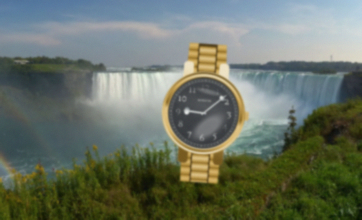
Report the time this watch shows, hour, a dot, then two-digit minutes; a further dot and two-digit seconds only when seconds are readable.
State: 9.08
